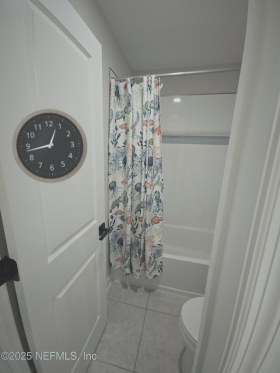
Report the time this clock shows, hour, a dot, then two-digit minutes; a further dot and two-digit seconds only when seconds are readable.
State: 12.43
